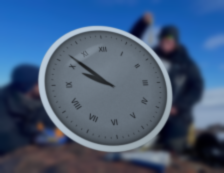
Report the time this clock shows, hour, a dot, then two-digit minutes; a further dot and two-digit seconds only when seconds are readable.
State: 9.52
